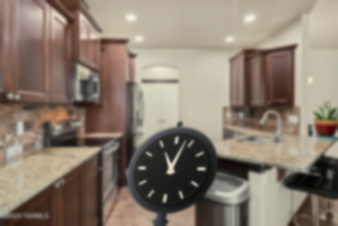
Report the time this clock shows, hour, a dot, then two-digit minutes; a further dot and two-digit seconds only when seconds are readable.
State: 11.03
